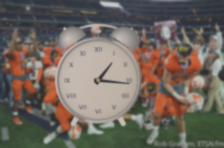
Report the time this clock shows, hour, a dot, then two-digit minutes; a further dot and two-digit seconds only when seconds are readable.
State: 1.16
